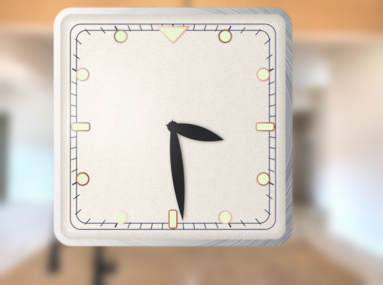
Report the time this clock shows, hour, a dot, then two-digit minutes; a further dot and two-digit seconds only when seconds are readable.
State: 3.29
